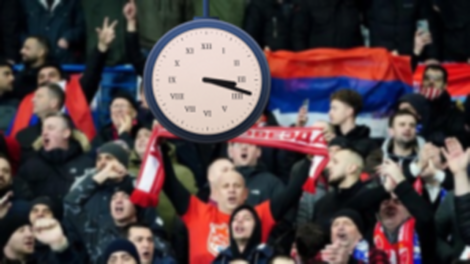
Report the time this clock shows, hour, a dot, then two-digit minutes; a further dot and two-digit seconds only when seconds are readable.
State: 3.18
